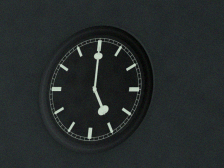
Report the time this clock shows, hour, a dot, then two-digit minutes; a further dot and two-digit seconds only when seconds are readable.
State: 5.00
